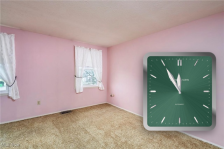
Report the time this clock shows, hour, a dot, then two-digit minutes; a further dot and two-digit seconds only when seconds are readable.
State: 11.55
